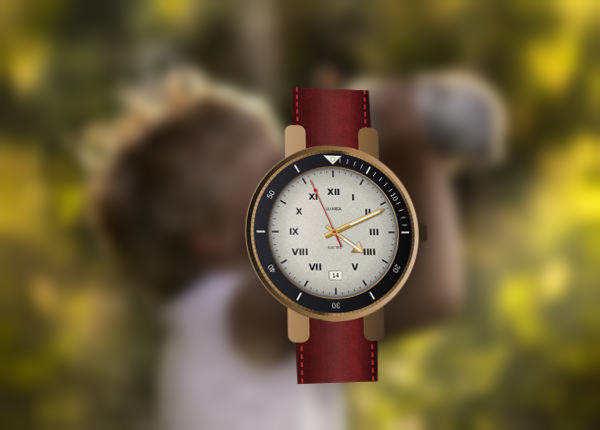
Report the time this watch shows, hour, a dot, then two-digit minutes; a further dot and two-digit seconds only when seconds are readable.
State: 4.10.56
